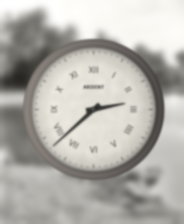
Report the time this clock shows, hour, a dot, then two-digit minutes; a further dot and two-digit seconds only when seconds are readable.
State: 2.38
